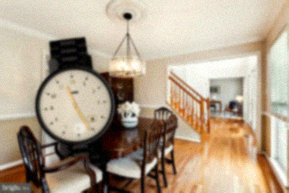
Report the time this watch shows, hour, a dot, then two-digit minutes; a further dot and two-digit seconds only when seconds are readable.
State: 11.26
